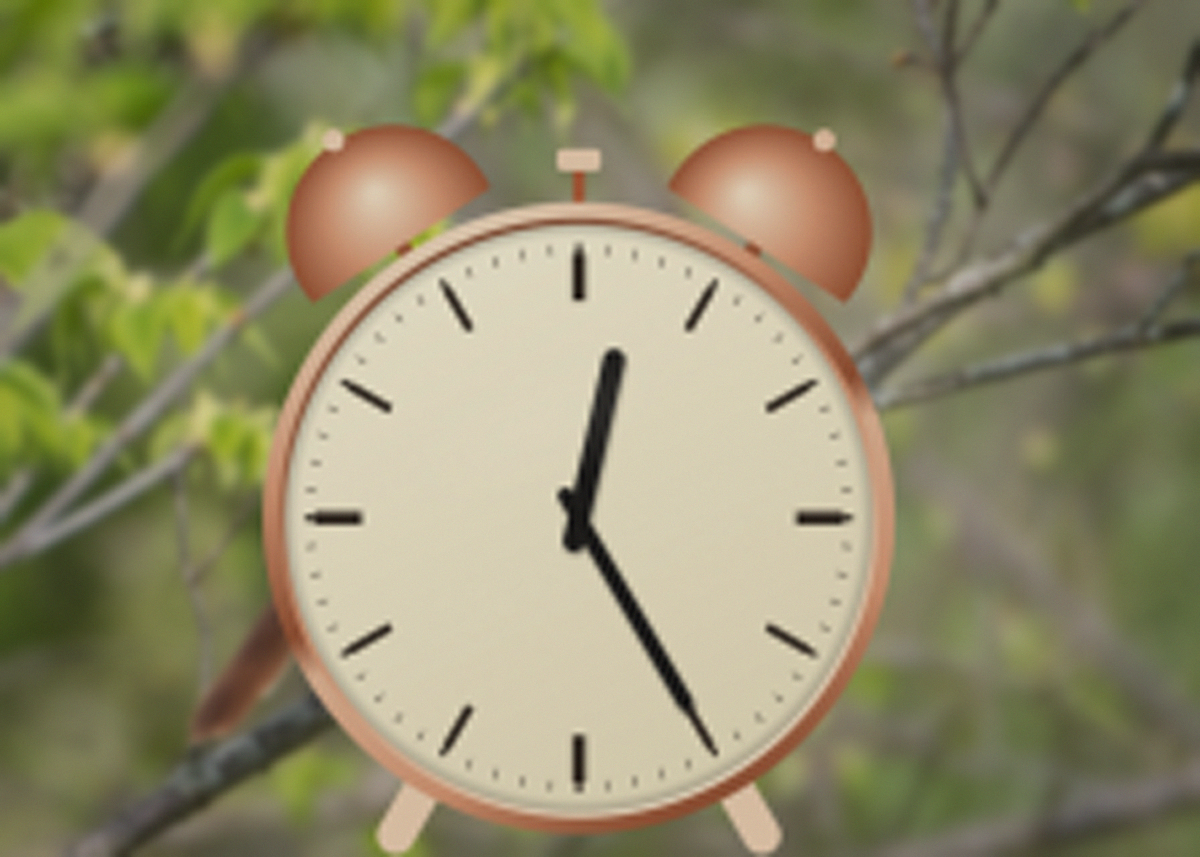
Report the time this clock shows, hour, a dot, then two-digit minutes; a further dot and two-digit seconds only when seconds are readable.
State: 12.25
